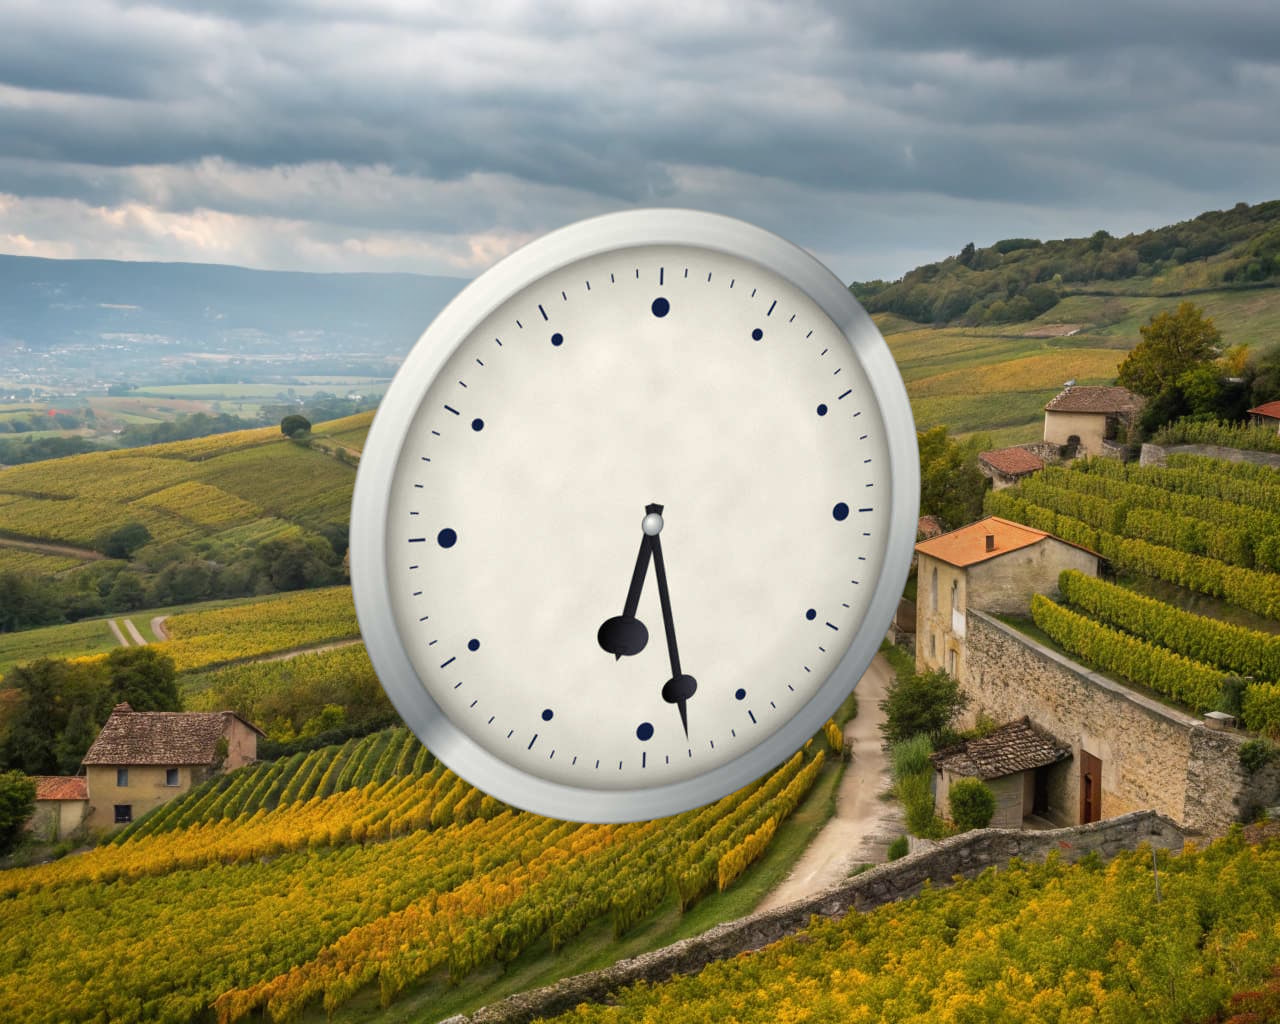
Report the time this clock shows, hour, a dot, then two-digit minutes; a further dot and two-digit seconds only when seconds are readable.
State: 6.28
